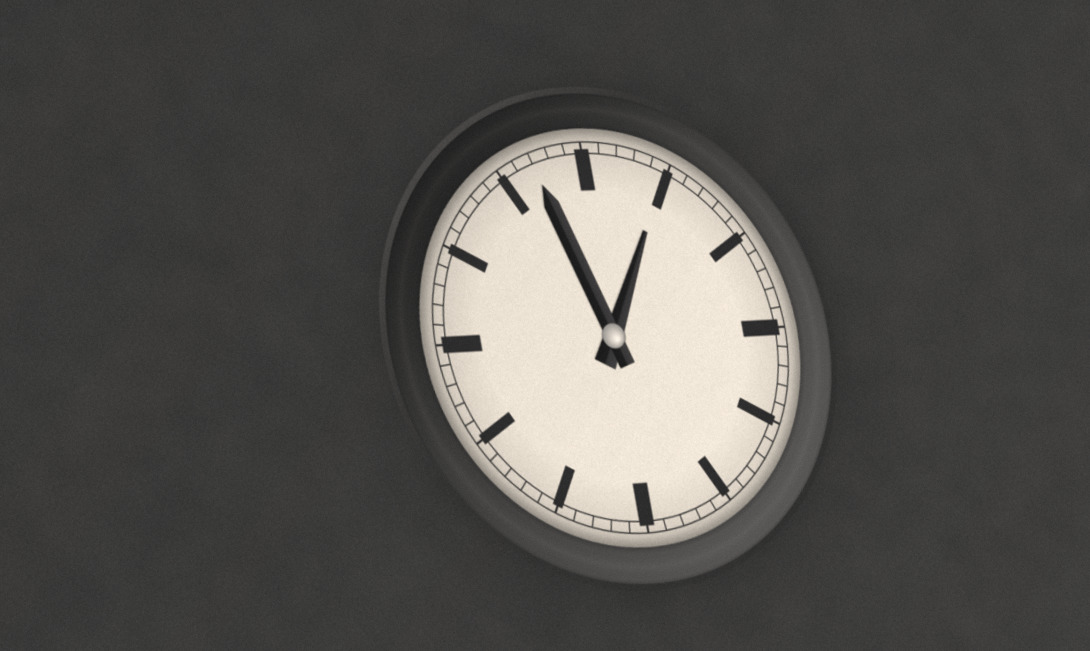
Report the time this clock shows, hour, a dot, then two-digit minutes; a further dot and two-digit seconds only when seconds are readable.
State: 12.57
